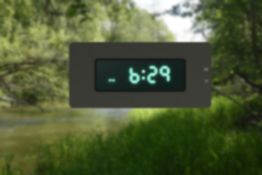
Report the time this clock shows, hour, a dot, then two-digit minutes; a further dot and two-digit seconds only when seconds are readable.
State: 6.29
